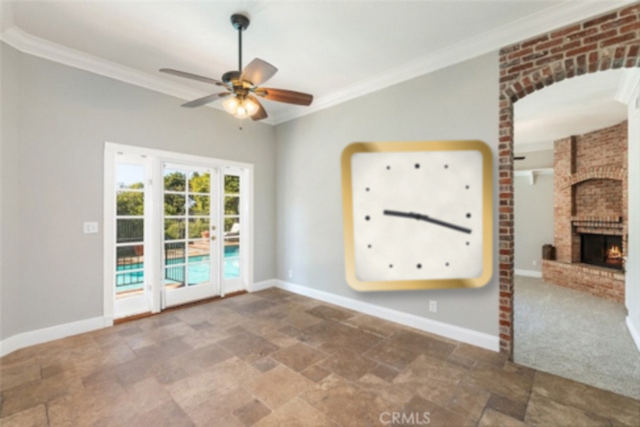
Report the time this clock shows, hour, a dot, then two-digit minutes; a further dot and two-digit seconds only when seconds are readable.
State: 9.18
